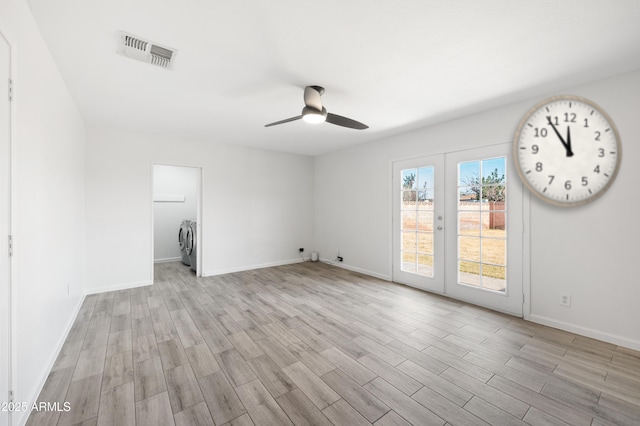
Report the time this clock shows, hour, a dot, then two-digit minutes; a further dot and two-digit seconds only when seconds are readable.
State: 11.54
